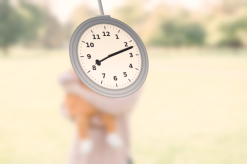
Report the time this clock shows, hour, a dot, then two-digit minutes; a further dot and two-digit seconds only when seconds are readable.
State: 8.12
